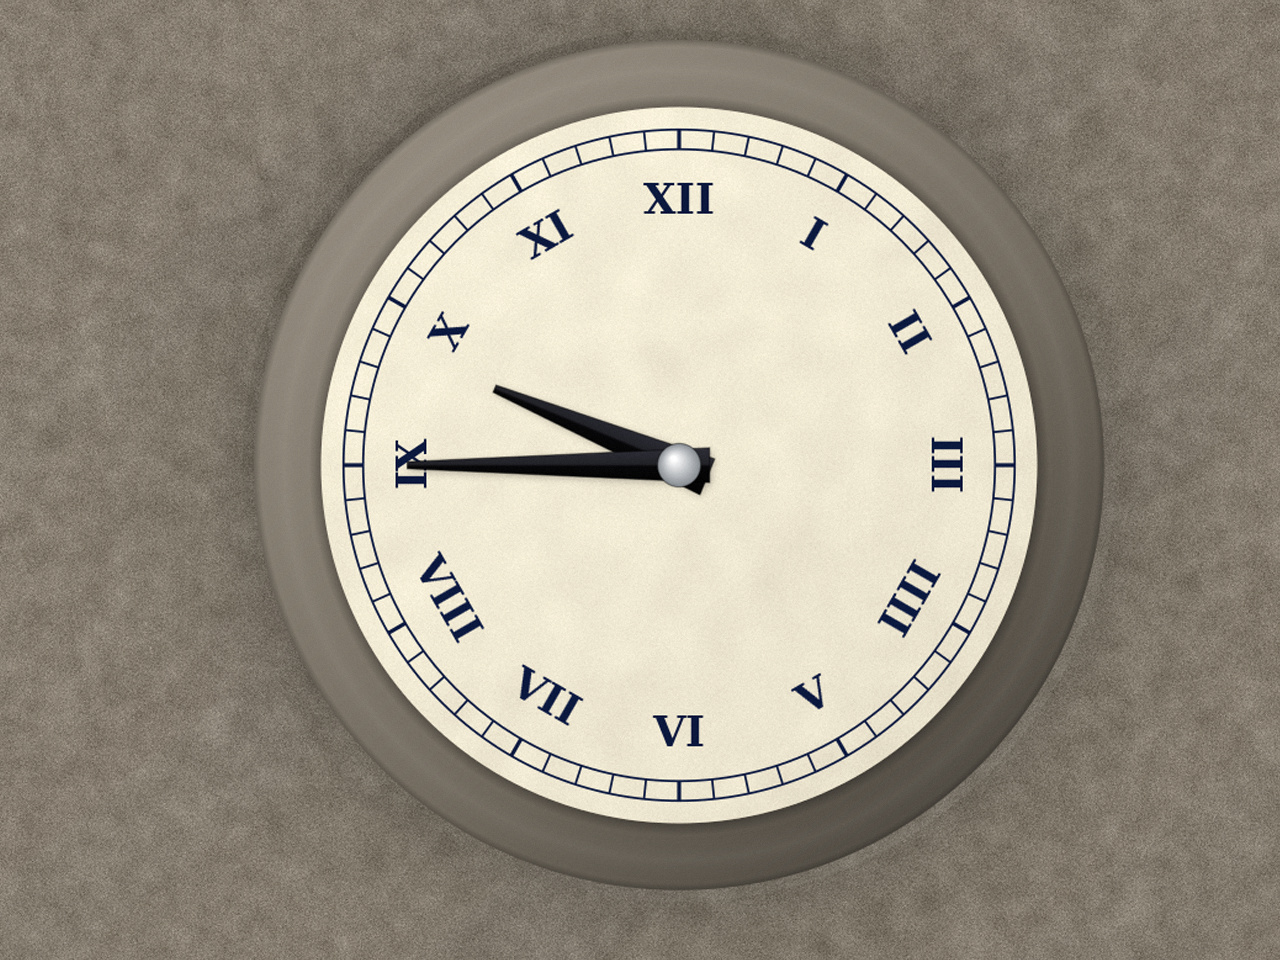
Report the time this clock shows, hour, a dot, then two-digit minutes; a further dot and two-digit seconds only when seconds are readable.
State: 9.45
